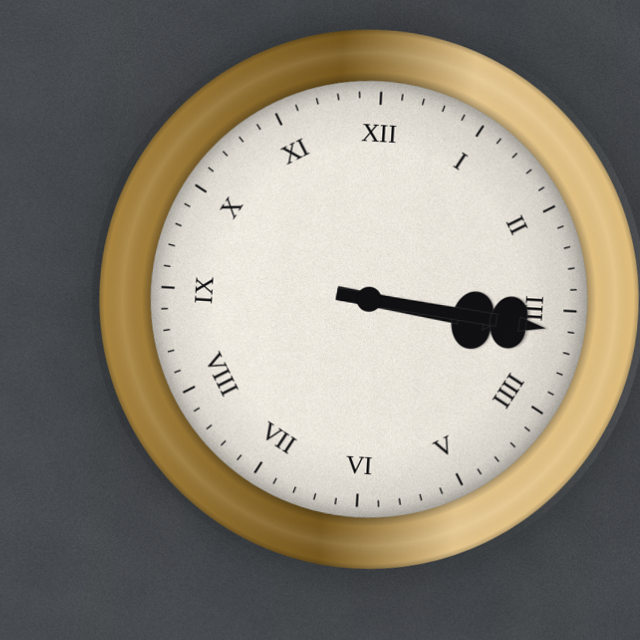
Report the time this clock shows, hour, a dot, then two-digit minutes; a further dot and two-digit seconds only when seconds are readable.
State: 3.16
